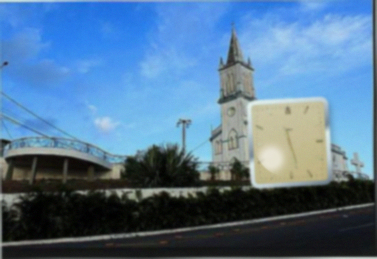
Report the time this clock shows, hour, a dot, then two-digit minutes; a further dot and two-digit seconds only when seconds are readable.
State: 11.28
